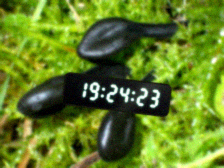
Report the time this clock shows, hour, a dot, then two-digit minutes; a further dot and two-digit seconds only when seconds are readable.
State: 19.24.23
